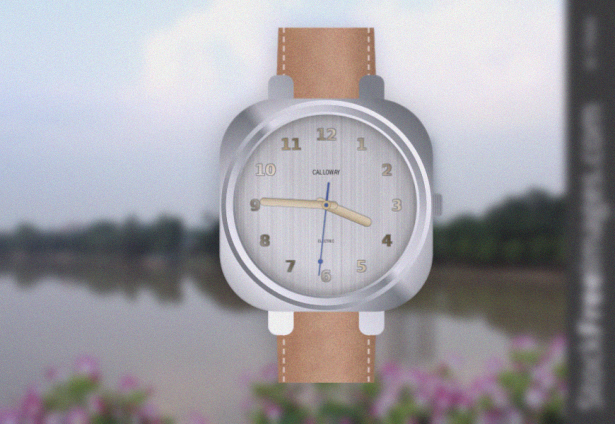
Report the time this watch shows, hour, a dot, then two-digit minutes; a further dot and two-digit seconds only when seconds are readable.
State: 3.45.31
